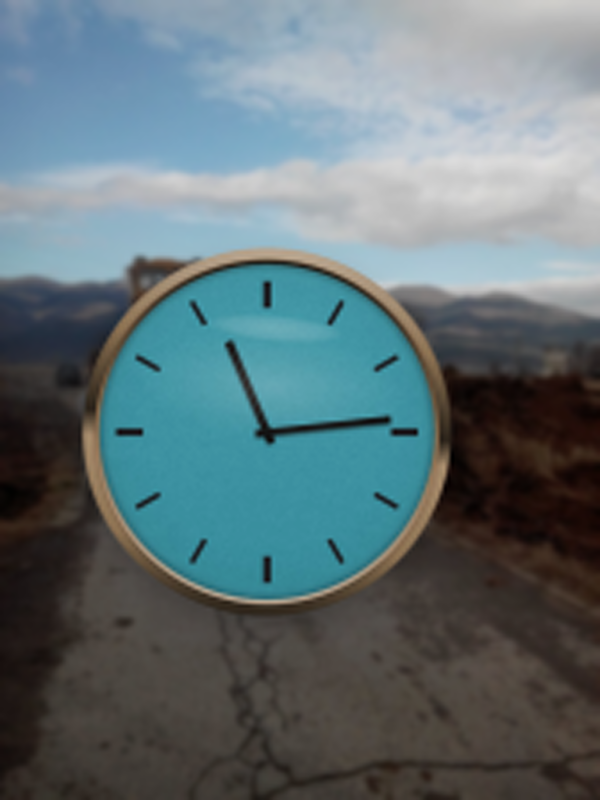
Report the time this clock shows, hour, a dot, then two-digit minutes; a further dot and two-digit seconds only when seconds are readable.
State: 11.14
